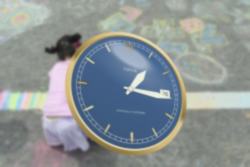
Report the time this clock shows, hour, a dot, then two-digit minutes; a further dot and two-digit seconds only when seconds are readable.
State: 1.16
